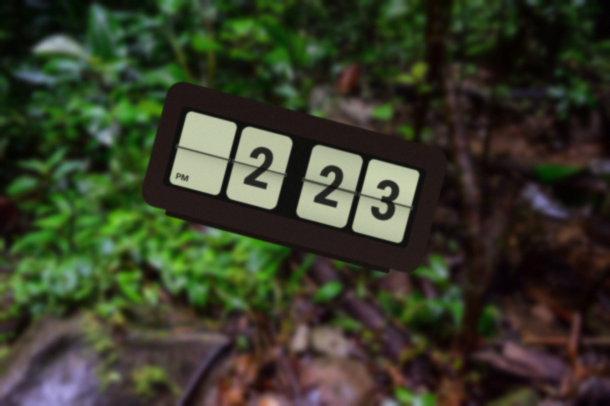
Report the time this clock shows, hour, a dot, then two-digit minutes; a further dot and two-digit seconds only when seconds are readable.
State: 2.23
